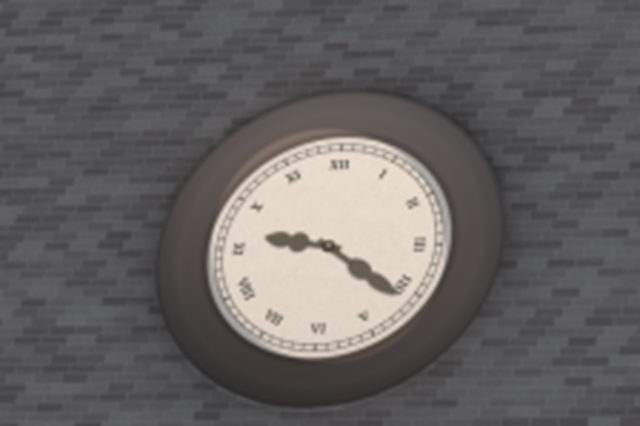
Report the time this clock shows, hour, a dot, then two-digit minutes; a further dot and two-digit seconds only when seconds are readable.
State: 9.21
